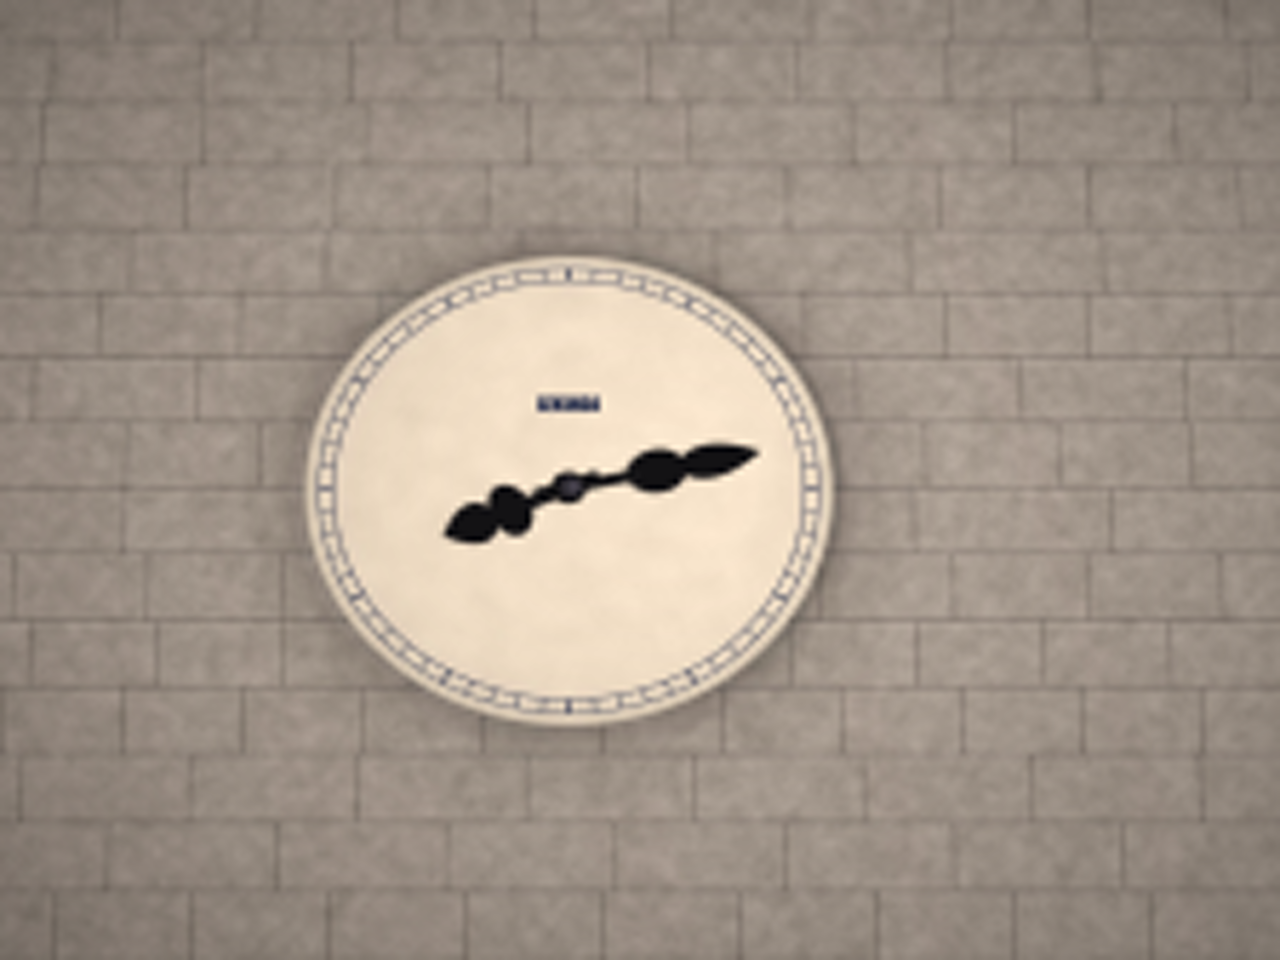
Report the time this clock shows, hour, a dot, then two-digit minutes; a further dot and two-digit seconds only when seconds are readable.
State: 8.13
